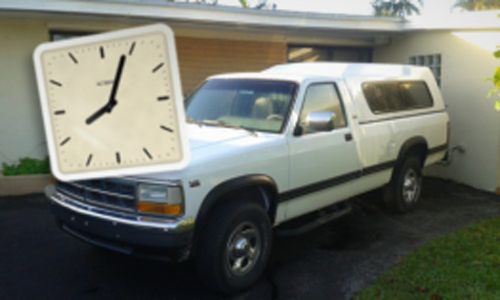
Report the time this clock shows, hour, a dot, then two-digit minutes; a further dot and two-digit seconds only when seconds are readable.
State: 8.04
